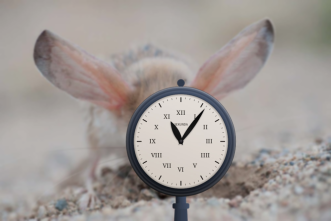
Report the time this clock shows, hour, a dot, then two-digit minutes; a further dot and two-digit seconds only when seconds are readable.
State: 11.06
